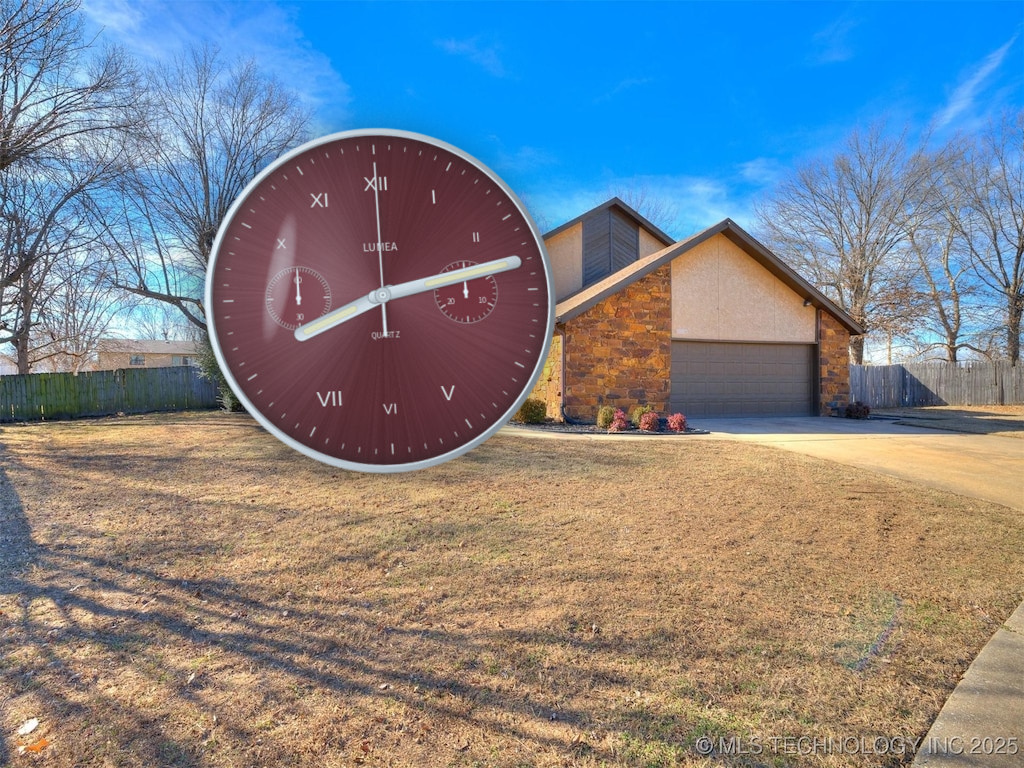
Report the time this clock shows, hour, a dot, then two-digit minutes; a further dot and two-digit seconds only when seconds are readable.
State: 8.13
